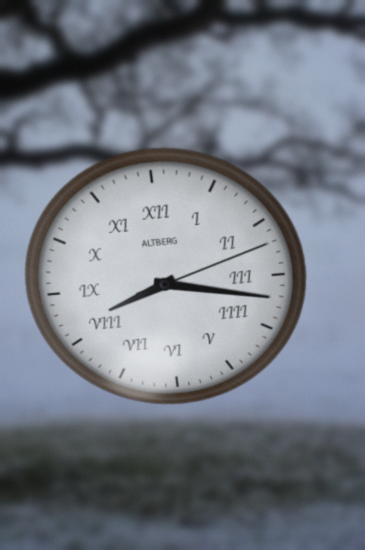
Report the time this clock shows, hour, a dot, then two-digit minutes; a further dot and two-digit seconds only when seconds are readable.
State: 8.17.12
